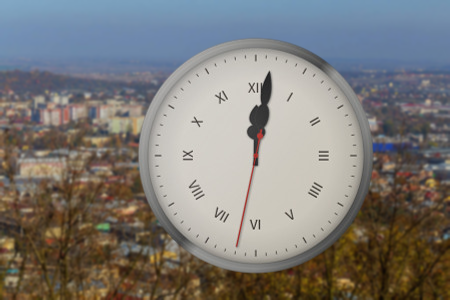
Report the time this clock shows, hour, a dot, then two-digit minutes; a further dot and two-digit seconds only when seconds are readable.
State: 12.01.32
